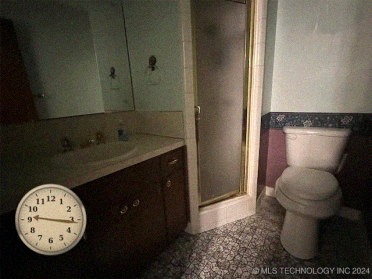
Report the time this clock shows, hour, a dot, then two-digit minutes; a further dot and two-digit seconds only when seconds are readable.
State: 9.16
